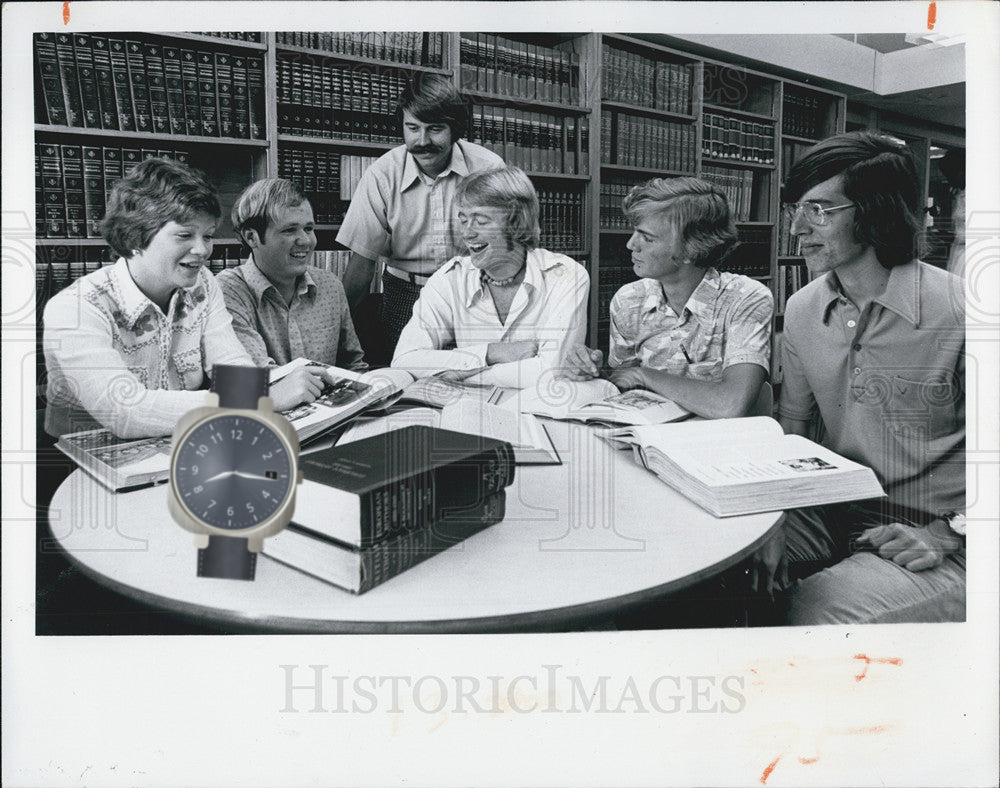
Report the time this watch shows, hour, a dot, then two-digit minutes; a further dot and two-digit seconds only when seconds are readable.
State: 8.16
